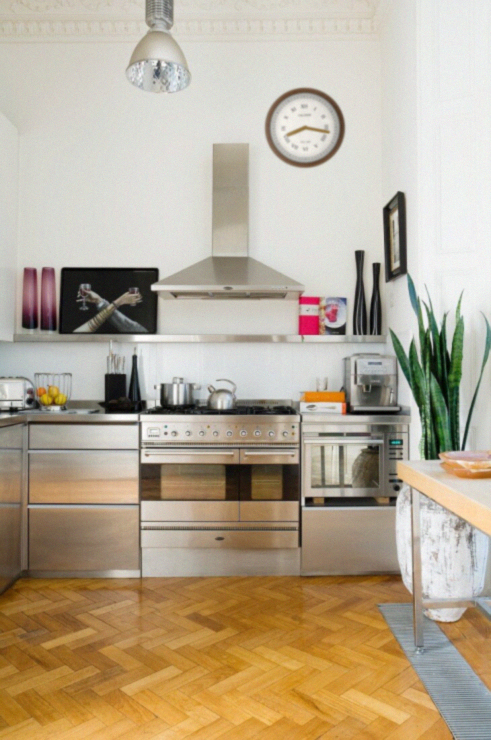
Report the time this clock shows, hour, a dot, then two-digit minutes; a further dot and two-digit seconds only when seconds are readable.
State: 8.17
